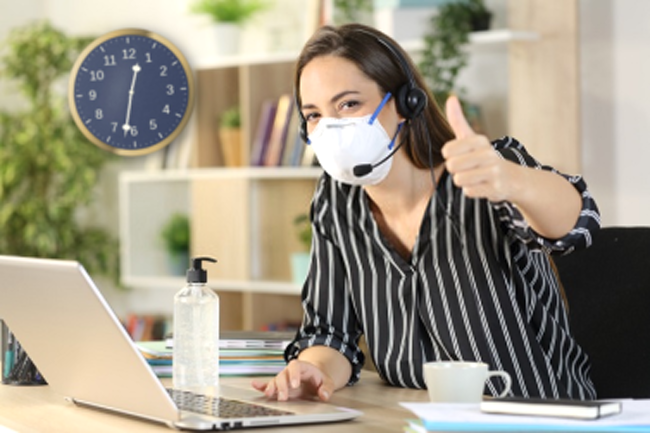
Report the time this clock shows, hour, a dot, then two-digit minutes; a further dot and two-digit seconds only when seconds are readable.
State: 12.32
